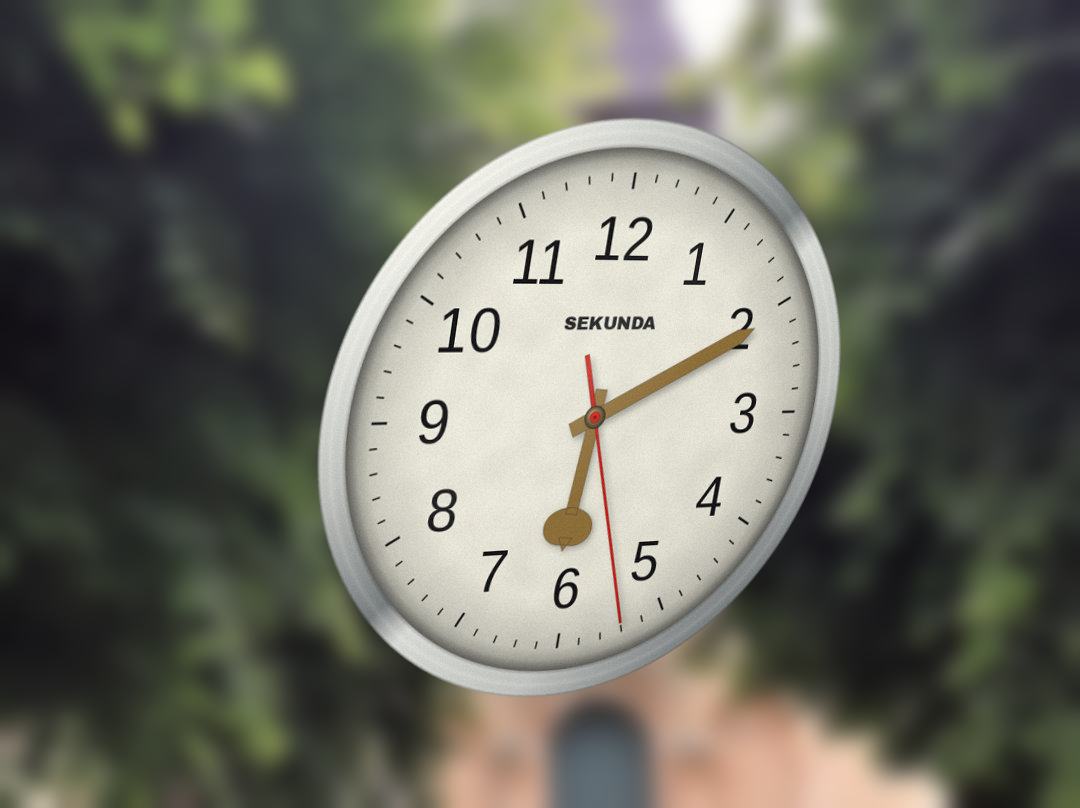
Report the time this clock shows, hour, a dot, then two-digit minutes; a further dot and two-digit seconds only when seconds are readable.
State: 6.10.27
